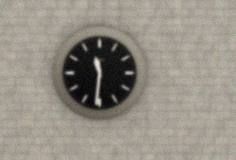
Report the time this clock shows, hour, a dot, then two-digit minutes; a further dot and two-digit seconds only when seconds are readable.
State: 11.31
